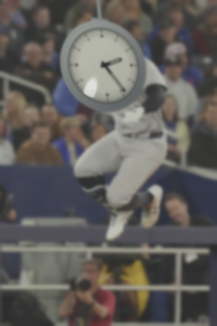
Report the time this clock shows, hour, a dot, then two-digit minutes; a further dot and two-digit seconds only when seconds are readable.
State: 2.24
